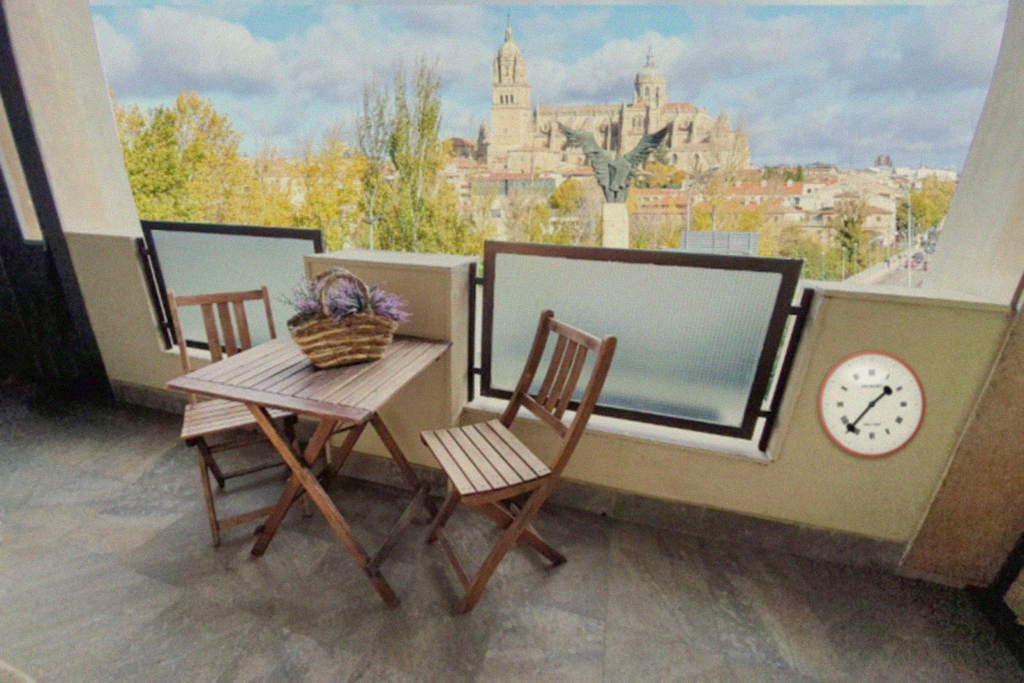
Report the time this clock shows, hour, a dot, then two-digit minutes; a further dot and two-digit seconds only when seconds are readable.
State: 1.37
